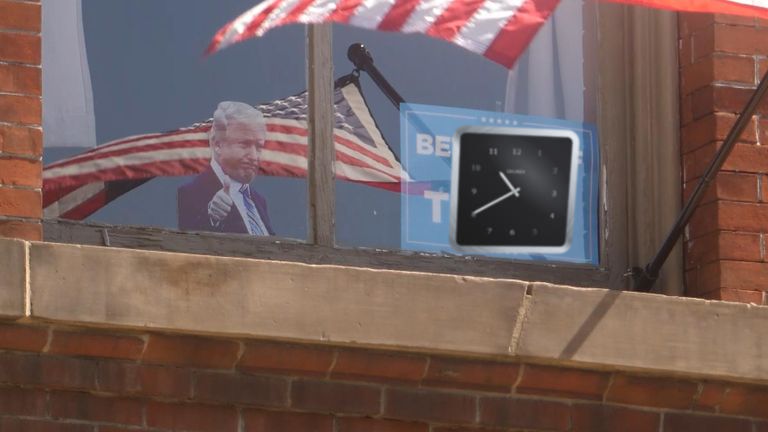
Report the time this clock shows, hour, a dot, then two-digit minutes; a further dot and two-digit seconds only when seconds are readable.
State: 10.40
